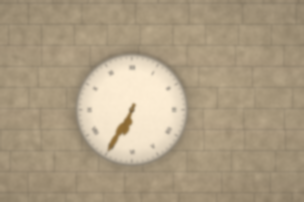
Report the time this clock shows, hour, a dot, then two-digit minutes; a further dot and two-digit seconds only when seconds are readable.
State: 6.35
